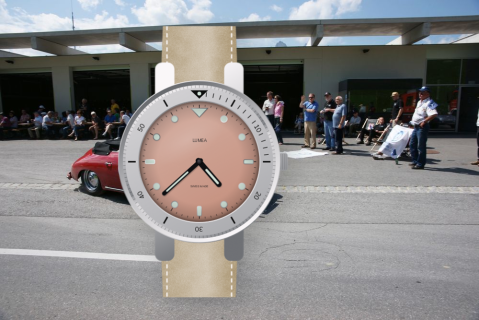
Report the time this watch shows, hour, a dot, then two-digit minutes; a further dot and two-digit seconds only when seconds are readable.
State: 4.38
